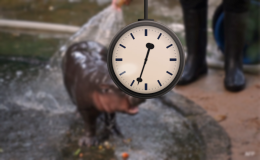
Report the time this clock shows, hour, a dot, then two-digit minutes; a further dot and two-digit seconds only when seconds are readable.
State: 12.33
